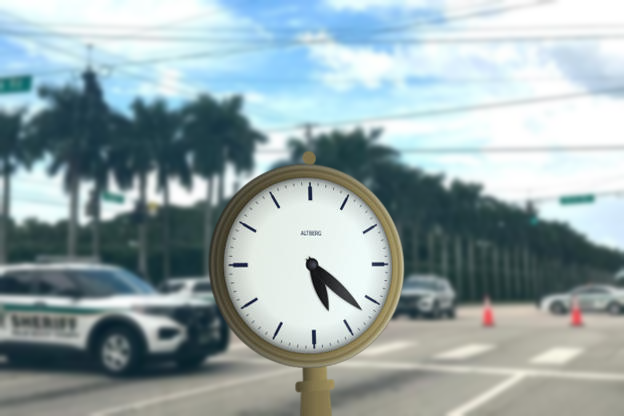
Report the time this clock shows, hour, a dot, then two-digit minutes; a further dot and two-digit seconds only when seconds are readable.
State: 5.22
